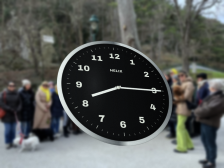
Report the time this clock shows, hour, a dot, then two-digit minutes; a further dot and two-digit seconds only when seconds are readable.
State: 8.15
